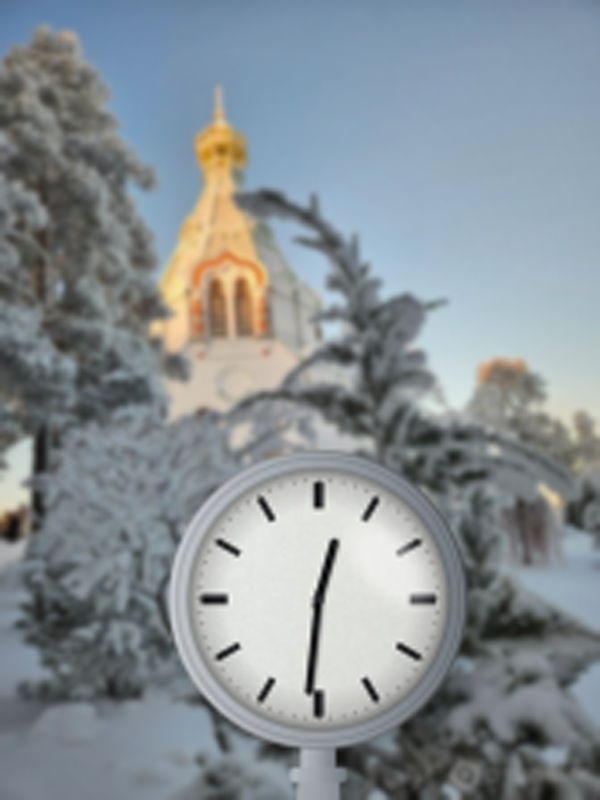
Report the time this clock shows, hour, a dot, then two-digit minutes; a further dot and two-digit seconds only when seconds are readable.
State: 12.31
